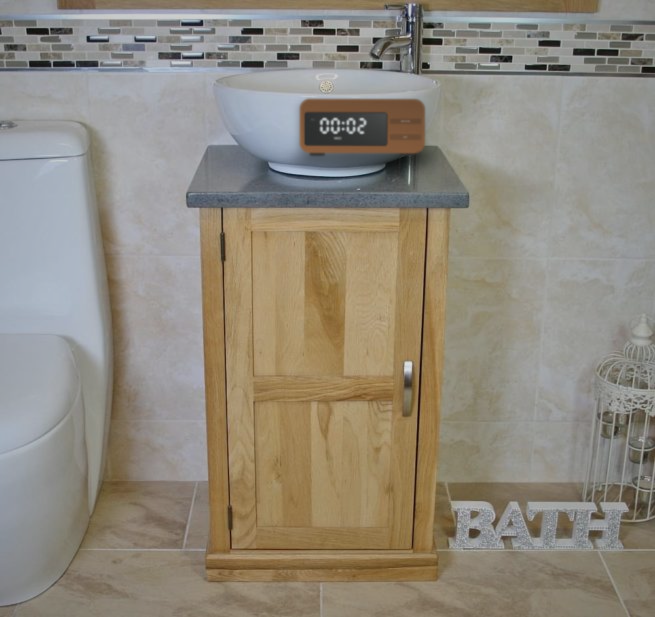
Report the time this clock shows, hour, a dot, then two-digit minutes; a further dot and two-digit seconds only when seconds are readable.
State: 0.02
